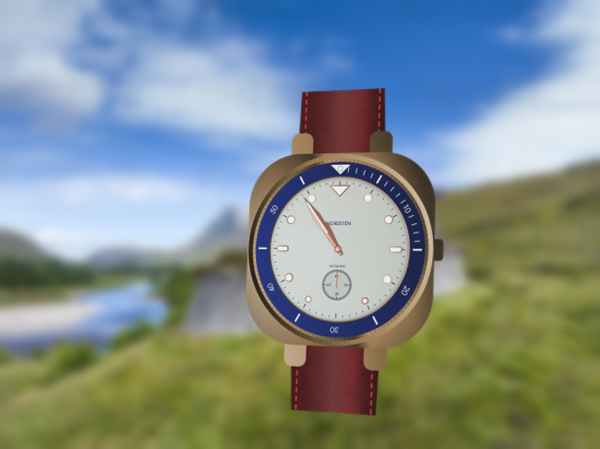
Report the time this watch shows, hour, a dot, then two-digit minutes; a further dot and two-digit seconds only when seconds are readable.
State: 10.54
